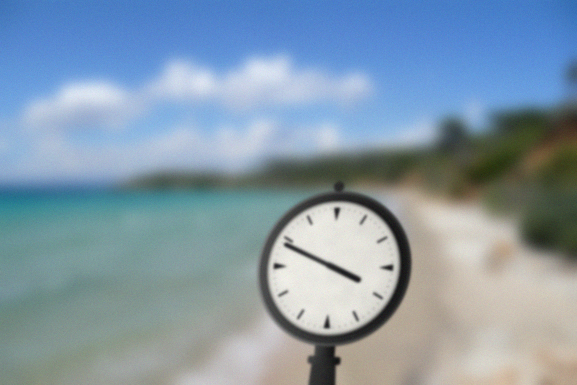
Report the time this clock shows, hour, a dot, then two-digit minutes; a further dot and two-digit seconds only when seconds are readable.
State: 3.49
